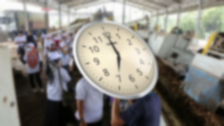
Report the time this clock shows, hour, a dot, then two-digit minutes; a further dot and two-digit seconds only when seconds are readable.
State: 7.00
